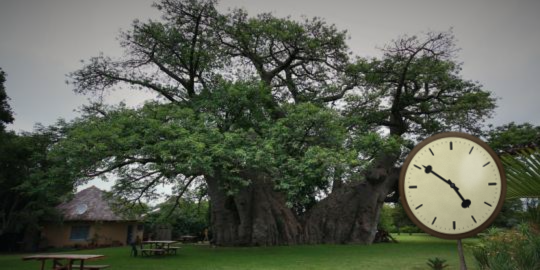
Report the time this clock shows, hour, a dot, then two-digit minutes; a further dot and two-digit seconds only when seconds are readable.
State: 4.51
